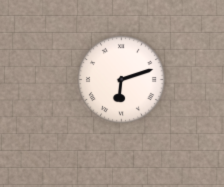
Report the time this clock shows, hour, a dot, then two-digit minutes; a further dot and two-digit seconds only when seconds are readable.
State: 6.12
